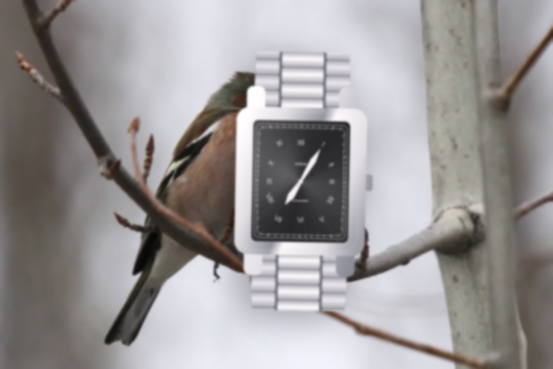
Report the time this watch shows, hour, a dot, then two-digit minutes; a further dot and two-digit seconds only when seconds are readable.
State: 7.05
